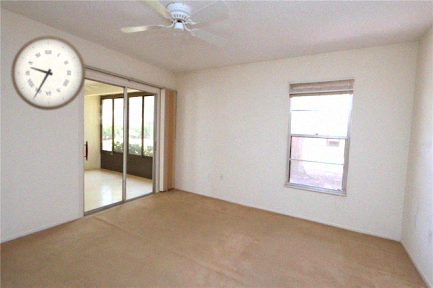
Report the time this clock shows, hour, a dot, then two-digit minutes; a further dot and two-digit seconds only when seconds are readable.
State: 9.35
